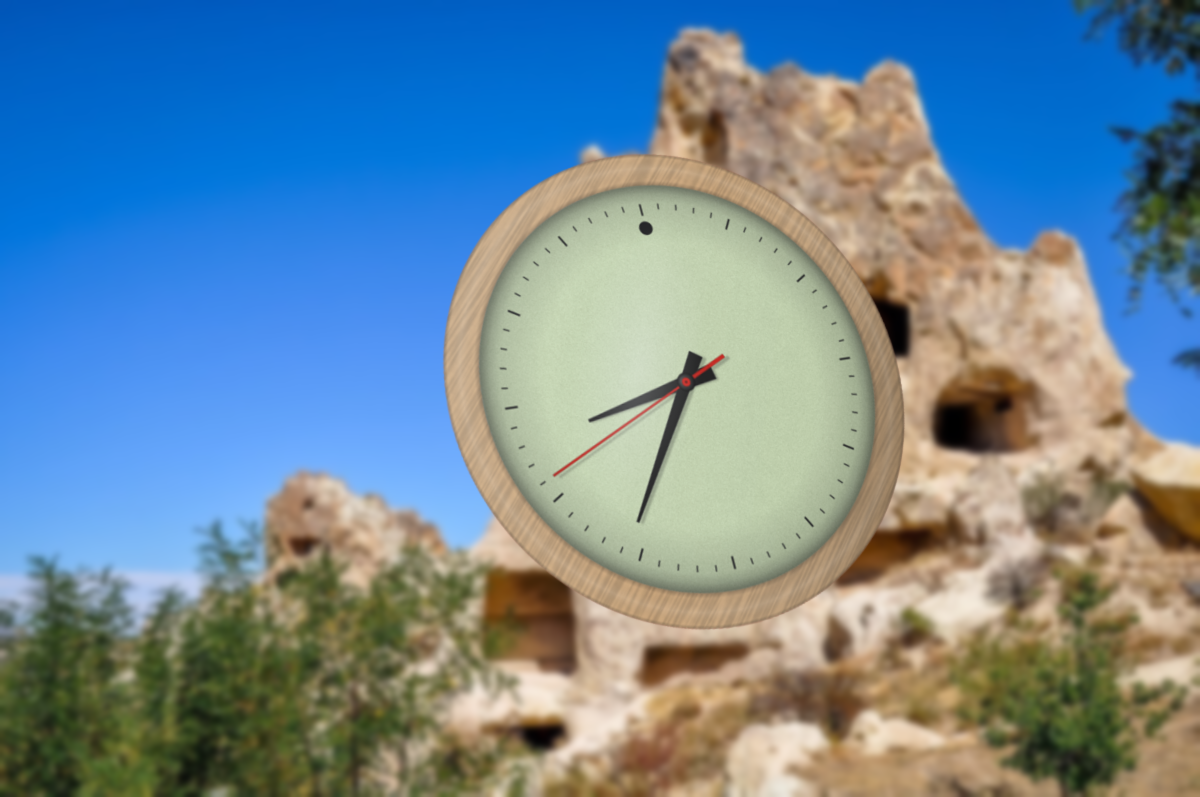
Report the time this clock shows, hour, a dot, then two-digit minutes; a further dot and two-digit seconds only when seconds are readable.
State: 8.35.41
